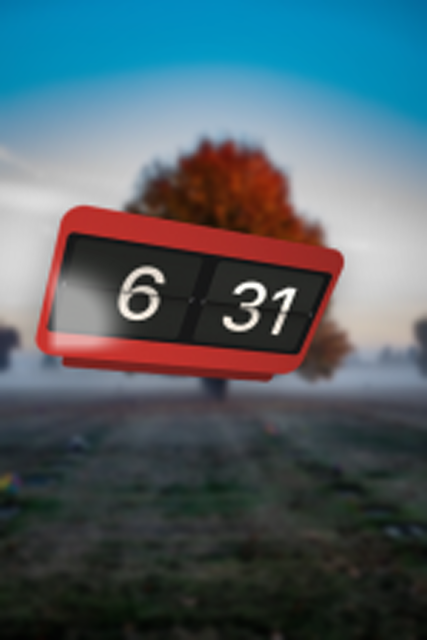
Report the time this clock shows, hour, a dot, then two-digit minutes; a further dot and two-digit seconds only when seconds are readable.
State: 6.31
